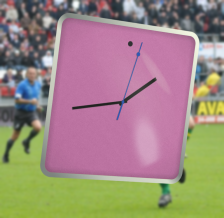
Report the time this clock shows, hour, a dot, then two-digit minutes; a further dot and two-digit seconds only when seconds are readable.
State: 1.43.02
